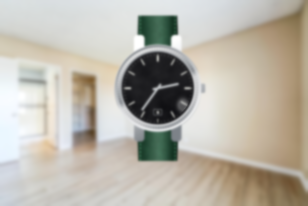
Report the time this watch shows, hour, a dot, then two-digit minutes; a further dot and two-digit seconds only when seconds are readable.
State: 2.36
